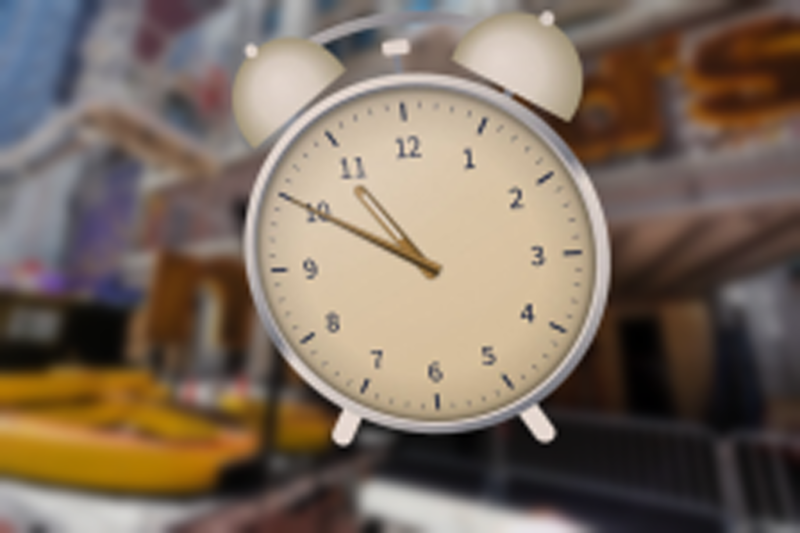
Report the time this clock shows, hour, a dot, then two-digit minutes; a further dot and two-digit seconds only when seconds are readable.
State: 10.50
